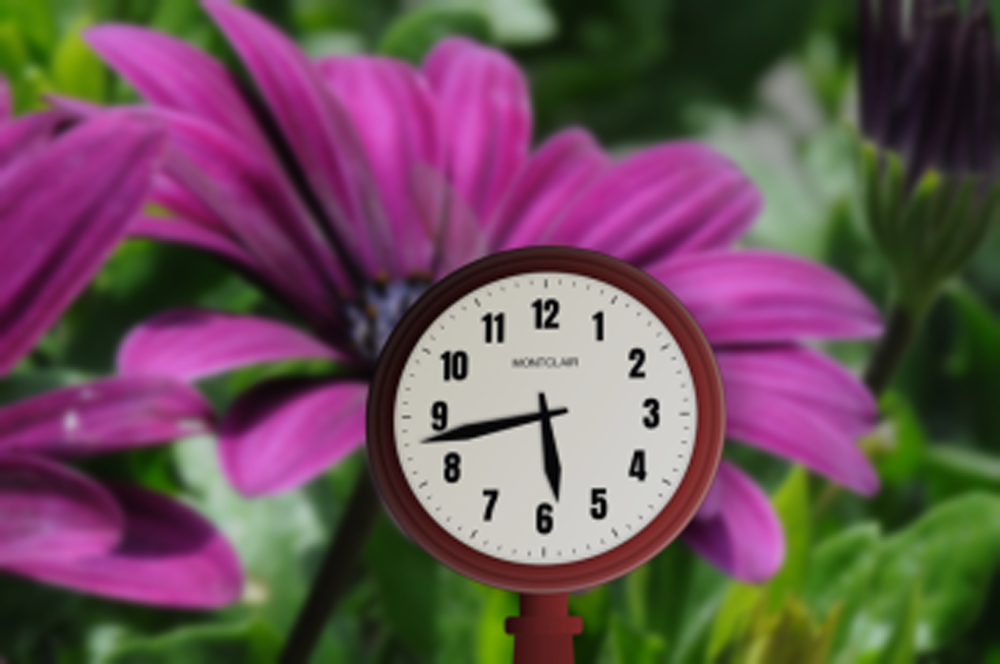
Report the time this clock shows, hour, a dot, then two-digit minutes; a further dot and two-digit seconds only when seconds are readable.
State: 5.43
